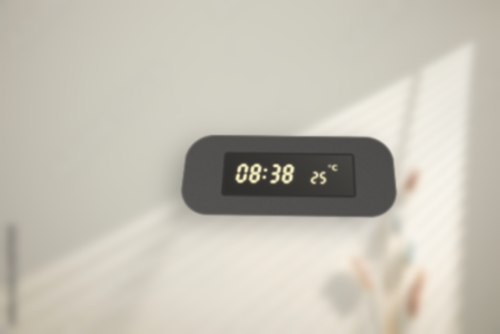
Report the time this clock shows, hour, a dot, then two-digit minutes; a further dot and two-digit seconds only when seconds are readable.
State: 8.38
